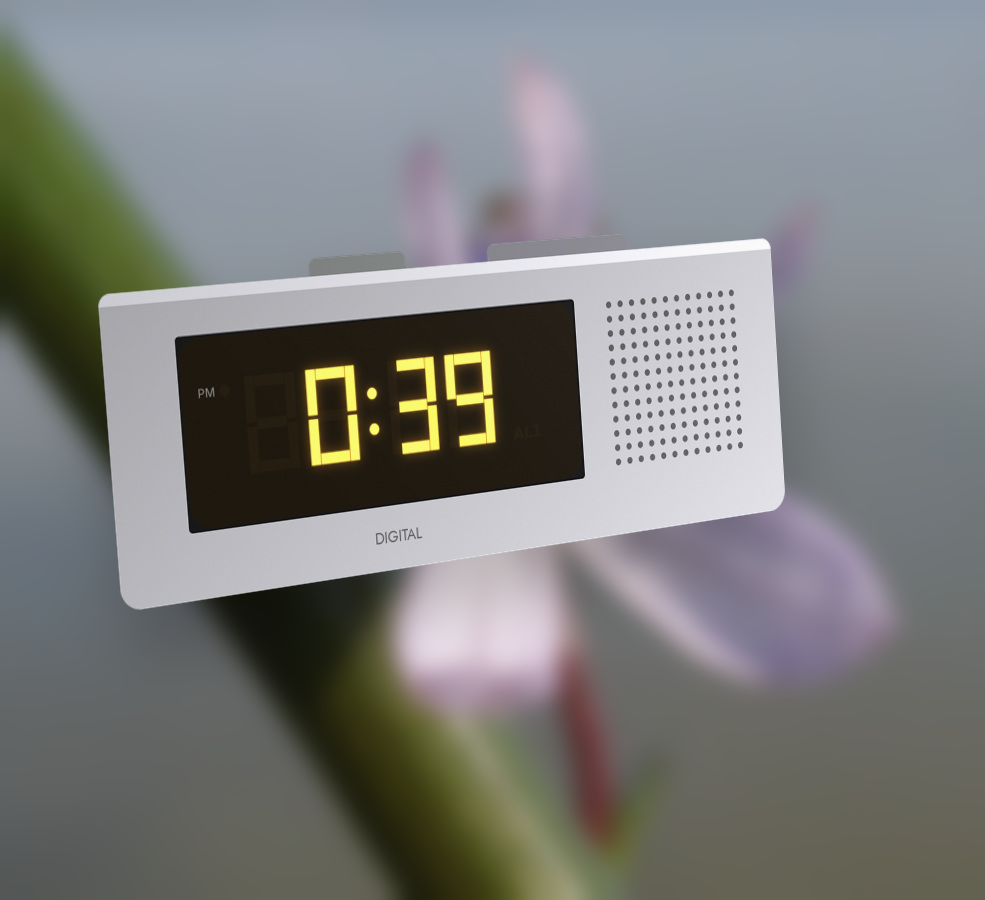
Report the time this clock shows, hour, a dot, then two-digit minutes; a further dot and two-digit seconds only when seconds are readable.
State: 0.39
